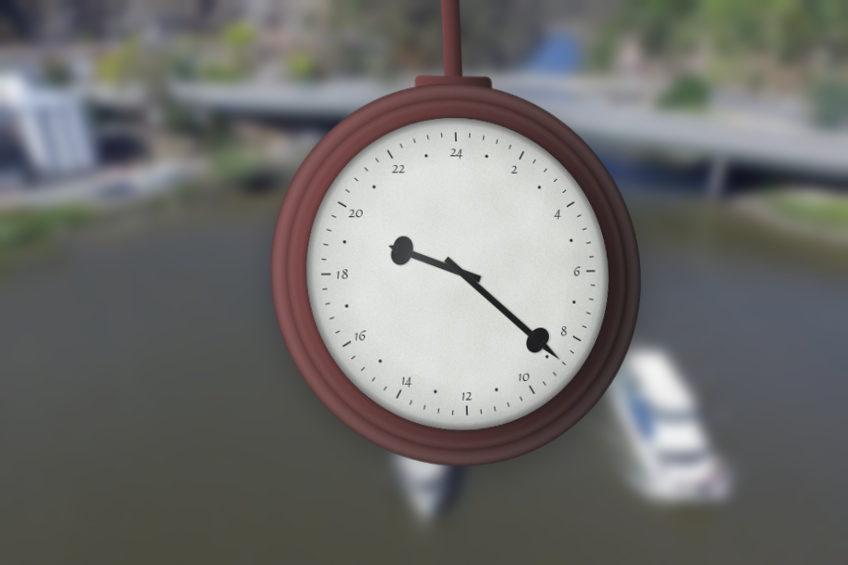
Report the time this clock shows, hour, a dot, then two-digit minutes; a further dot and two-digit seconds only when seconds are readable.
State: 19.22
